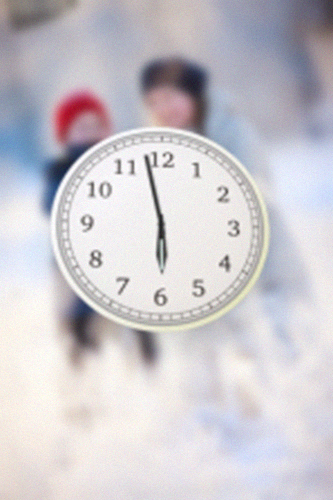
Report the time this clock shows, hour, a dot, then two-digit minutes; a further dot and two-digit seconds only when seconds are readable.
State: 5.58
